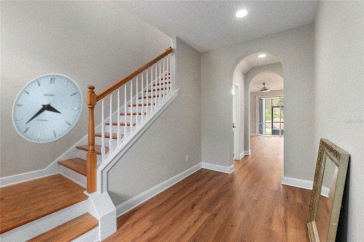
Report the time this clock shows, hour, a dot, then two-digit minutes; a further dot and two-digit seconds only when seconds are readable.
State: 3.37
